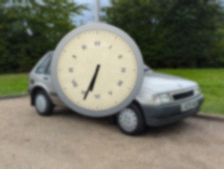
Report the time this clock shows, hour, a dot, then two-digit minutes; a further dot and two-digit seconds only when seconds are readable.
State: 6.34
